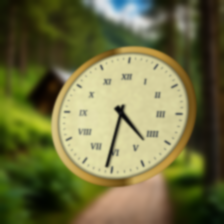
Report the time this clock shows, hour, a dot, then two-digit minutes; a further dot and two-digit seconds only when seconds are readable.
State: 4.31
